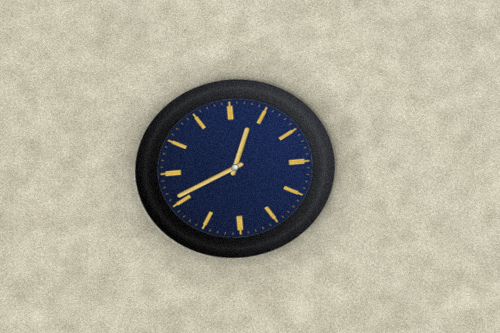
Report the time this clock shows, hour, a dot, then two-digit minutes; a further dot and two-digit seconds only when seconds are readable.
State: 12.41
